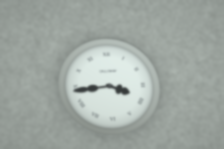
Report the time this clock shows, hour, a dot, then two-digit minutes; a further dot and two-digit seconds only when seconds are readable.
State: 3.44
